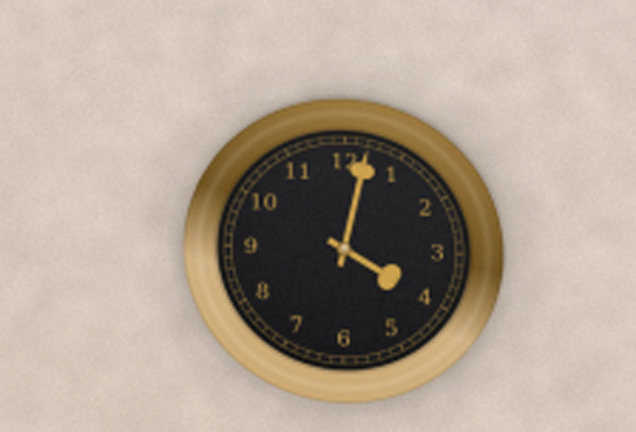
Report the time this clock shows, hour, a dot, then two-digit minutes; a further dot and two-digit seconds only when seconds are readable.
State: 4.02
